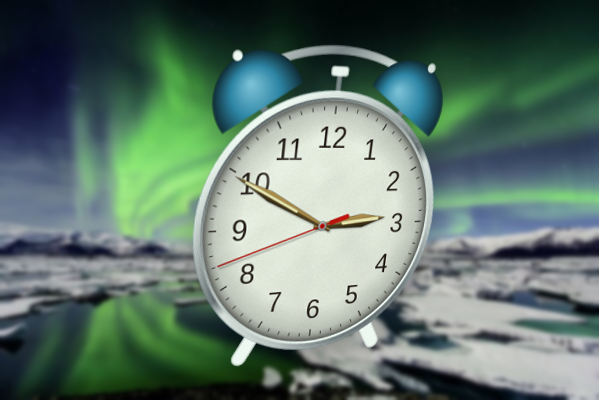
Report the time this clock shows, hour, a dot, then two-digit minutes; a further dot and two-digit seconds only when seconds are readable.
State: 2.49.42
